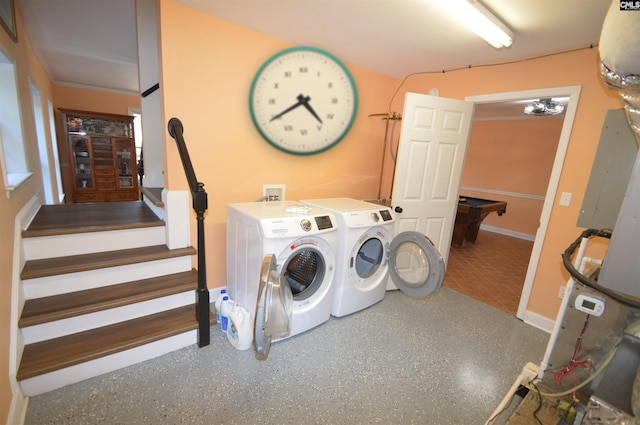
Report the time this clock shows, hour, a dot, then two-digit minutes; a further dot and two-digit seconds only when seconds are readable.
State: 4.40
